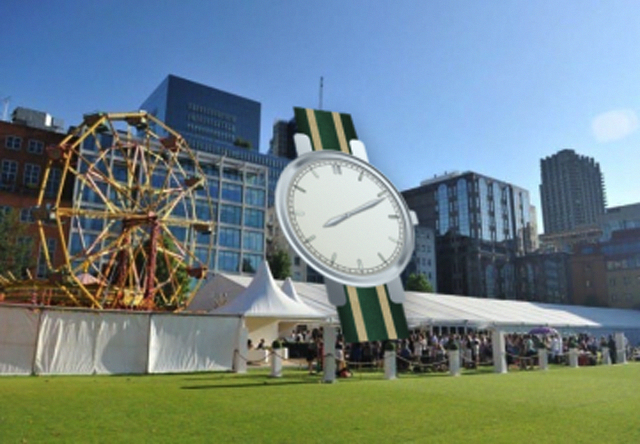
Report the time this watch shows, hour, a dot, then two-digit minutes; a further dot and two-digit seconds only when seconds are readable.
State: 8.11
